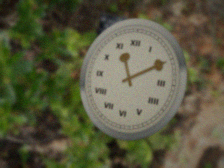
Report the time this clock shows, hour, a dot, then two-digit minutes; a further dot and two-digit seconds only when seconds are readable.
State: 11.10
